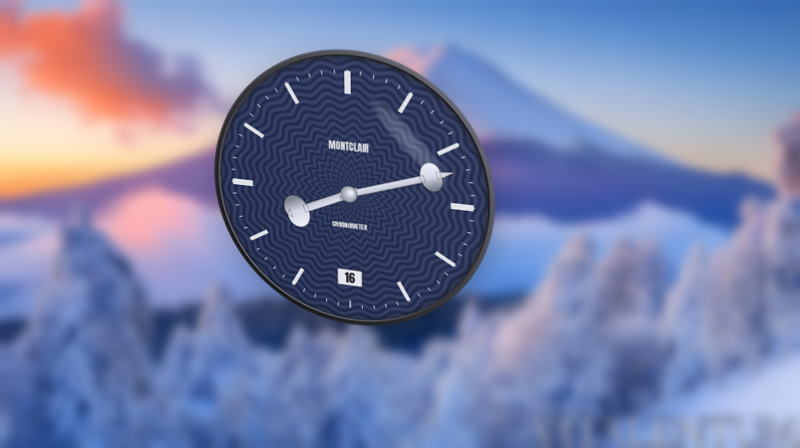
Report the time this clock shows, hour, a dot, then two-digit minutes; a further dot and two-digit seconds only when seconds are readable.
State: 8.12
